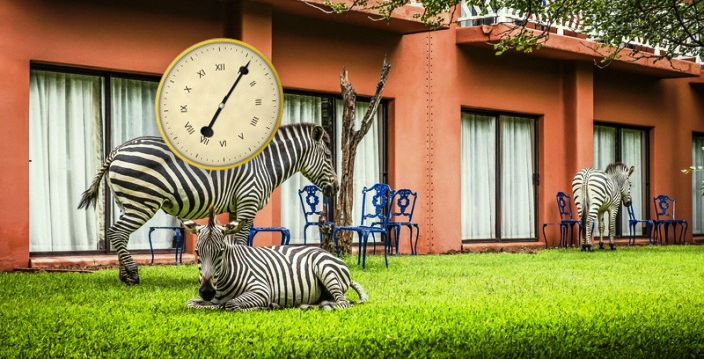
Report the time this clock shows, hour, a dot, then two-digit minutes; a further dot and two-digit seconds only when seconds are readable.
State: 7.06
